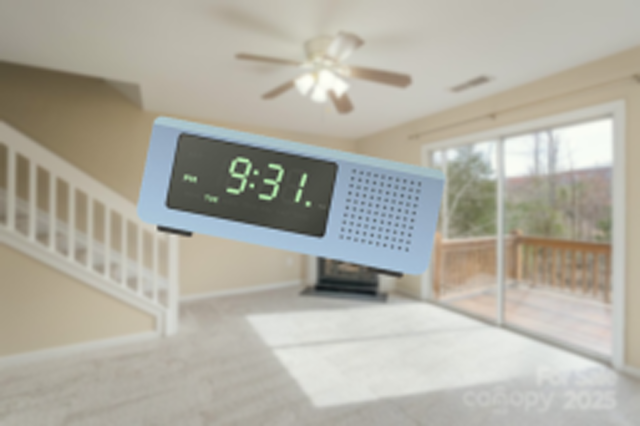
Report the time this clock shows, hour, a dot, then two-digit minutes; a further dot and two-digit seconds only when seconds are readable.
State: 9.31
